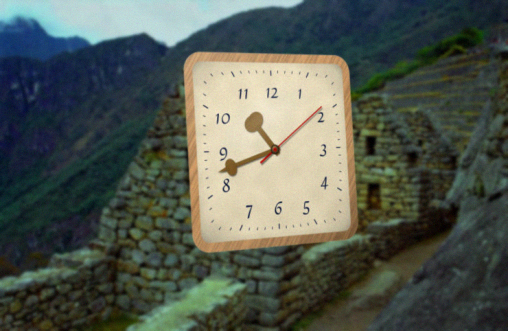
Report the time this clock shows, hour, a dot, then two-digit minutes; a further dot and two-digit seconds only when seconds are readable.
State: 10.42.09
